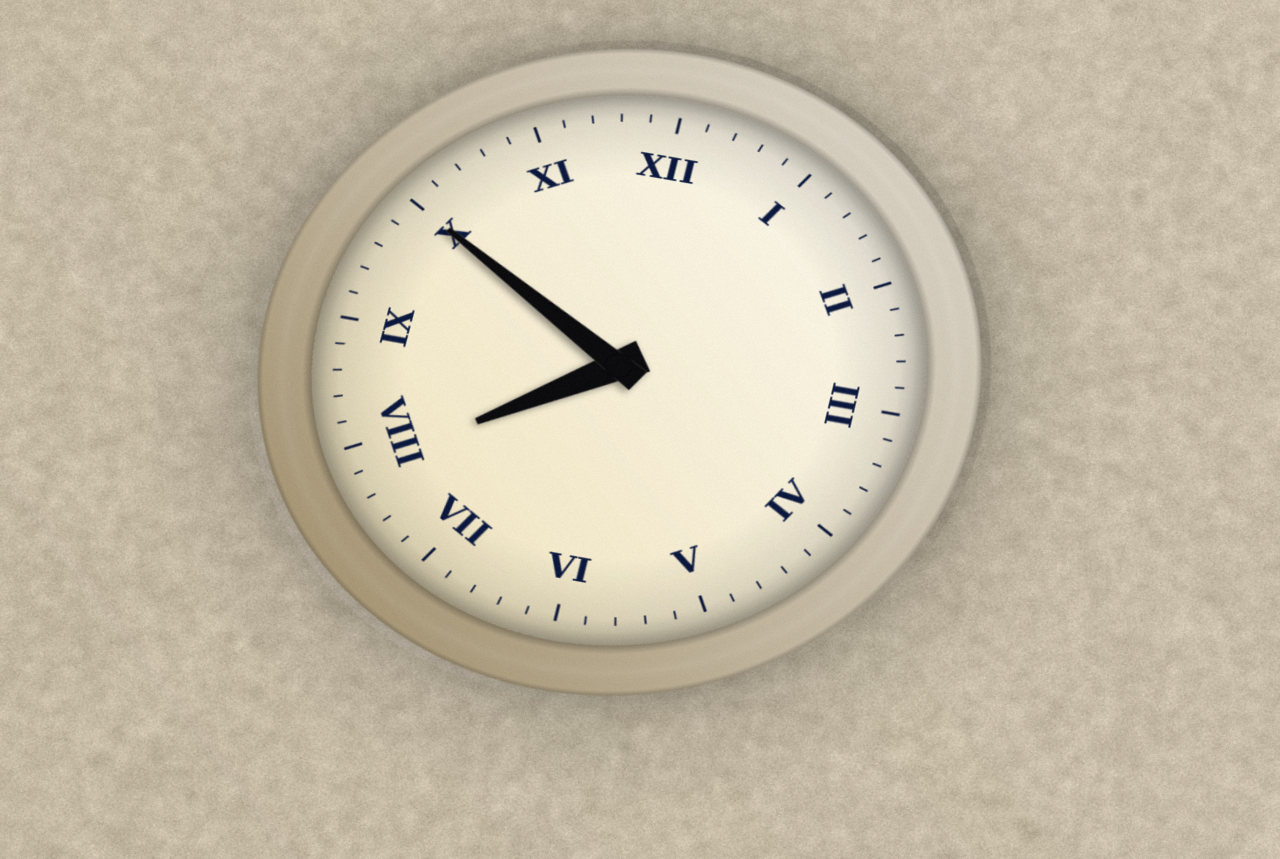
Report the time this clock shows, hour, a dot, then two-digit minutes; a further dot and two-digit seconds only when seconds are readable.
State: 7.50
